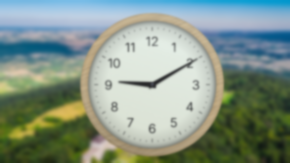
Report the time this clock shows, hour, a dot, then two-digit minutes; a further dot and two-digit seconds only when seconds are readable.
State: 9.10
